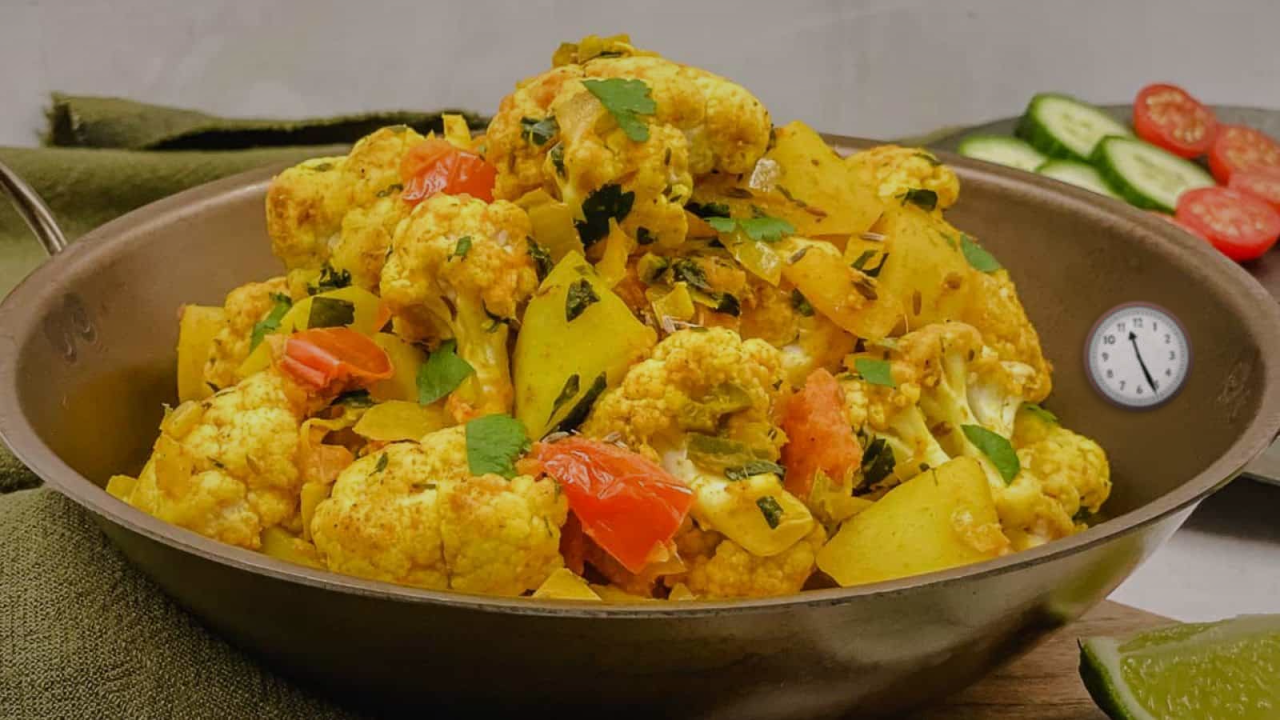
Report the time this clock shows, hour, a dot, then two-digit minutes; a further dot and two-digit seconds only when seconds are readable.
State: 11.26
